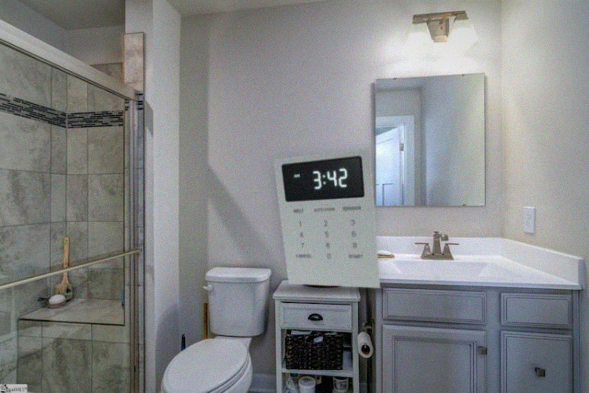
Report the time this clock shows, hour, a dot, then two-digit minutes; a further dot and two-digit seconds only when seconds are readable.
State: 3.42
